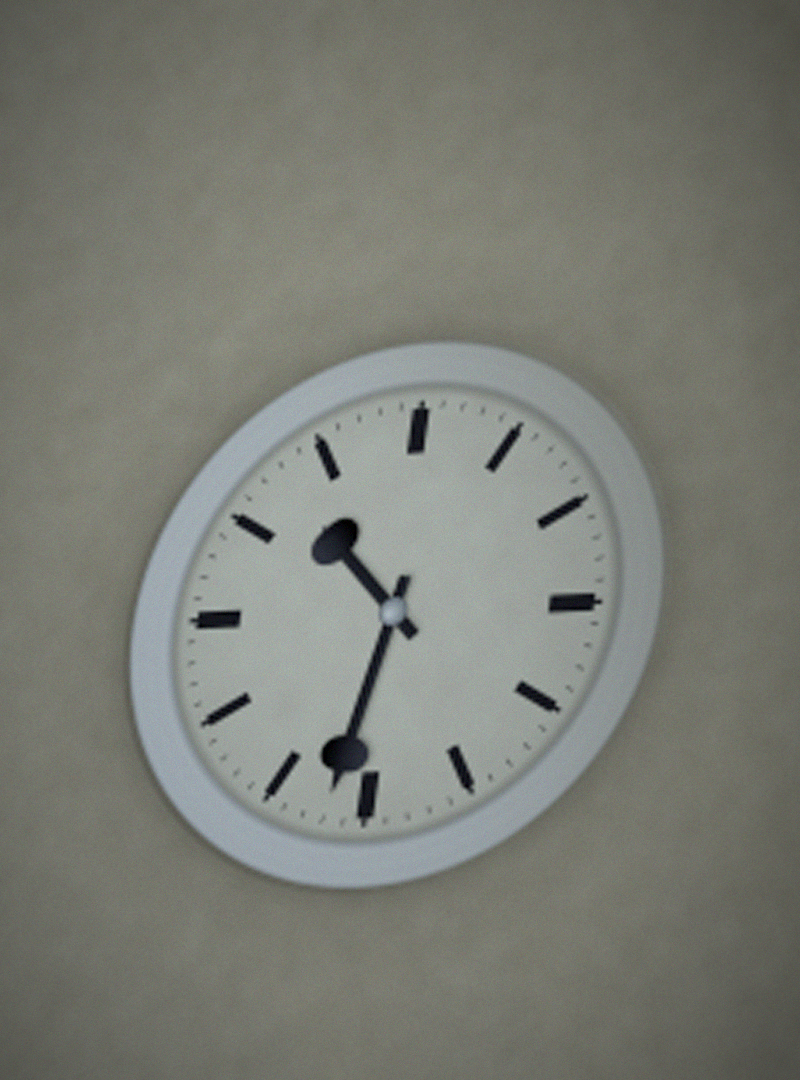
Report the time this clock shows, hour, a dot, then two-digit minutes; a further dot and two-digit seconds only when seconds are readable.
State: 10.32
